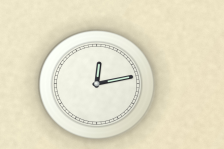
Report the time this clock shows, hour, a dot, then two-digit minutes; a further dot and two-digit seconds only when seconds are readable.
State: 12.13
